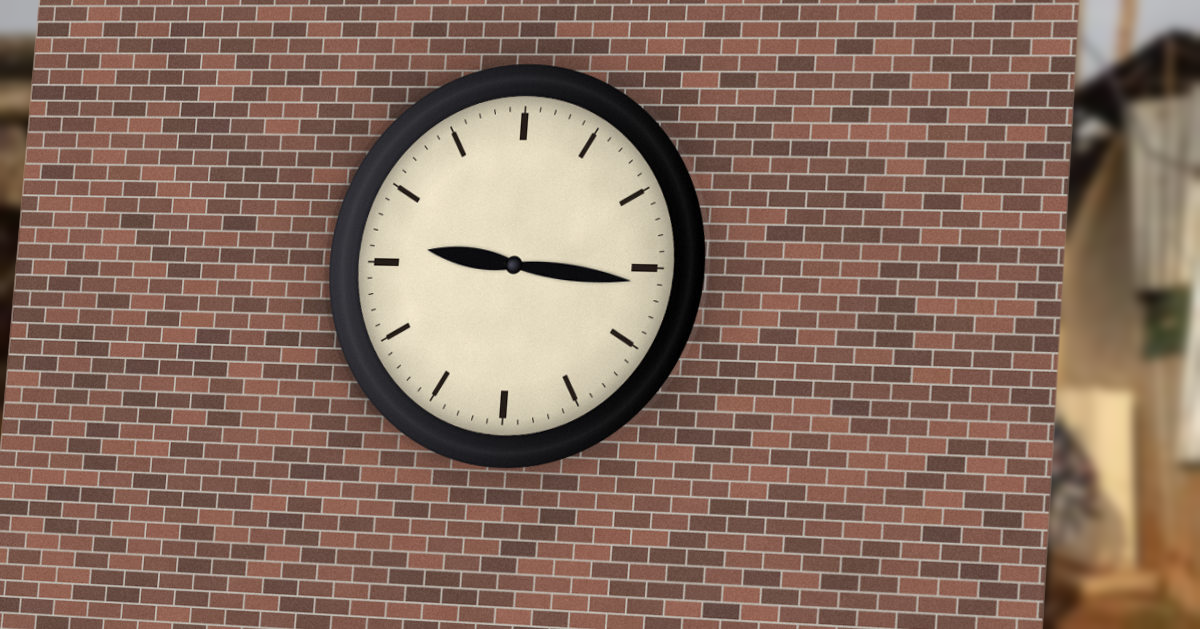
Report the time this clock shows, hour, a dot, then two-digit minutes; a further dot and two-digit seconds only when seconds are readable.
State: 9.16
